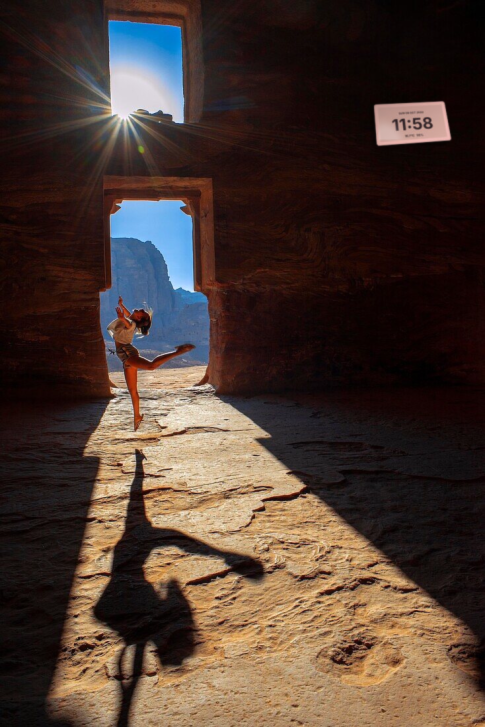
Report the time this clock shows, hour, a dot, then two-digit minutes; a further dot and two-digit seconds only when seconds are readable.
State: 11.58
